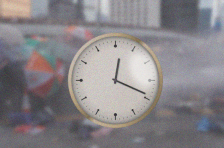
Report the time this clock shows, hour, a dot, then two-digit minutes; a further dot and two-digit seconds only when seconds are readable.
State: 12.19
